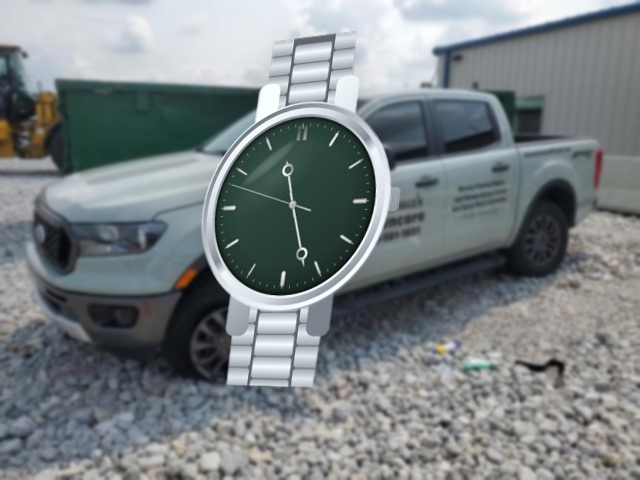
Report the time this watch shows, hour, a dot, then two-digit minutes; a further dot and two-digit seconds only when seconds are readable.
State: 11.26.48
